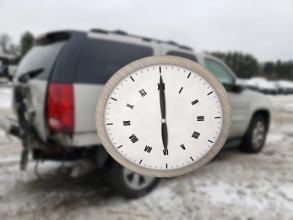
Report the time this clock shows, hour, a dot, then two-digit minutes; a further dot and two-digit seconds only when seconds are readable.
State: 6.00
